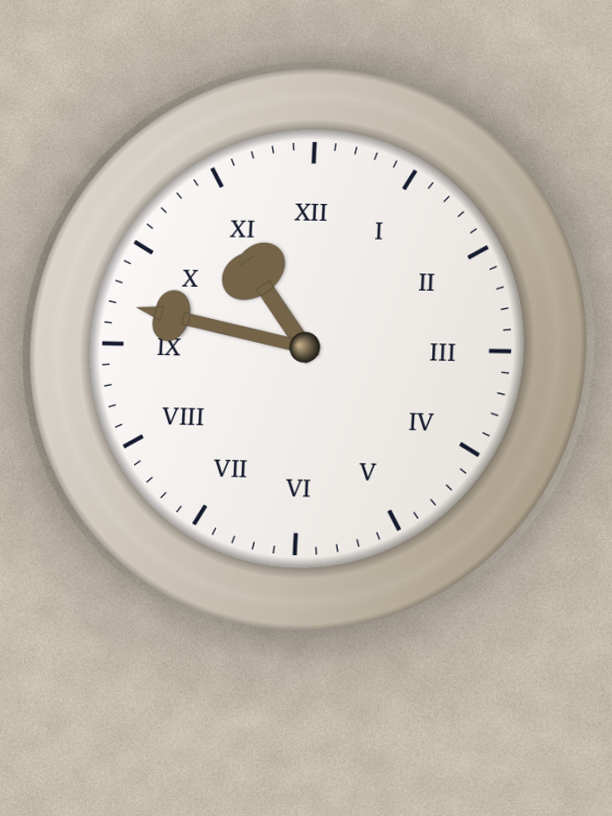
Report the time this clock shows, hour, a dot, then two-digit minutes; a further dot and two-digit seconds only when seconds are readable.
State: 10.47
